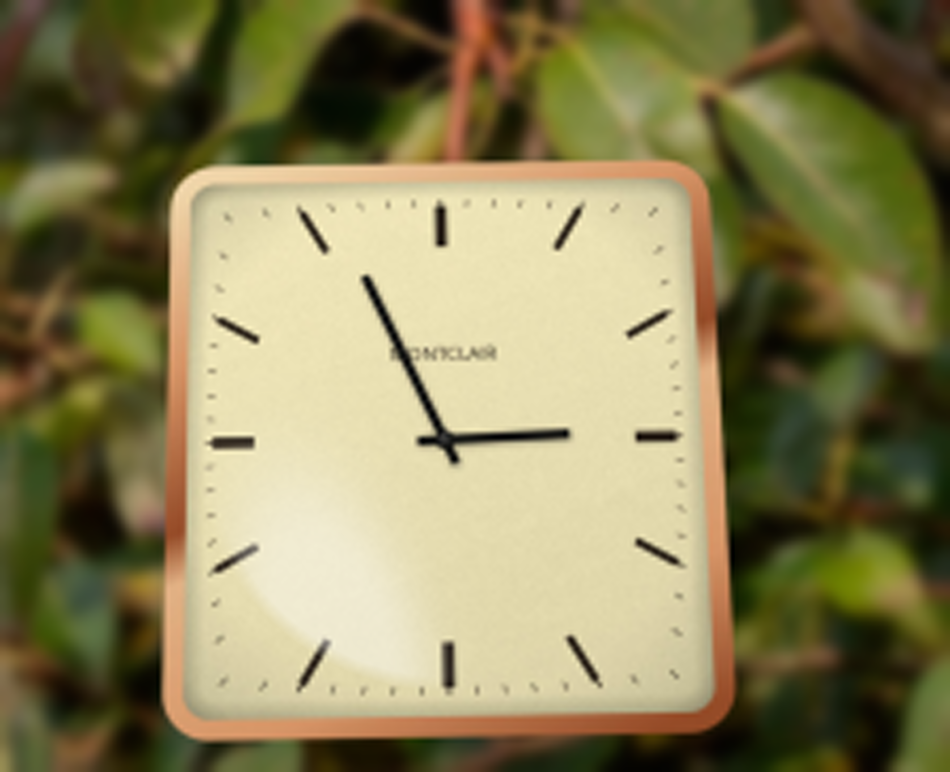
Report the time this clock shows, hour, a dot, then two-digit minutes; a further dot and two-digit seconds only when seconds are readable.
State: 2.56
